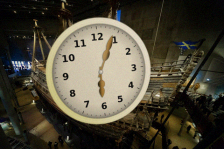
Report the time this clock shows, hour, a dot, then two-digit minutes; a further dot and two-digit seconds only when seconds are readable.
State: 6.04
